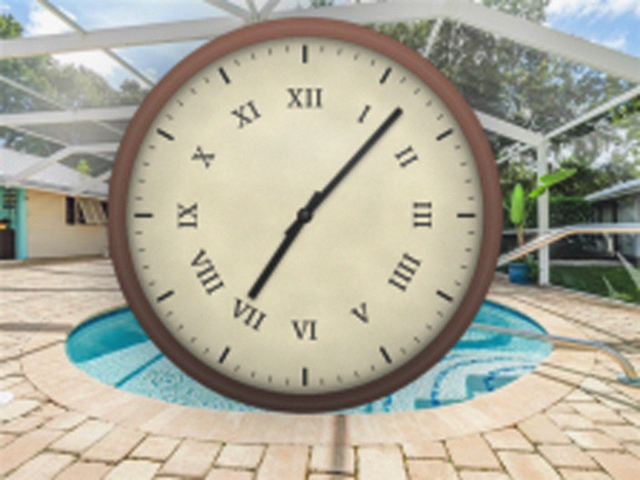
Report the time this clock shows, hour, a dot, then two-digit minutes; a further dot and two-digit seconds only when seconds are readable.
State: 7.07
